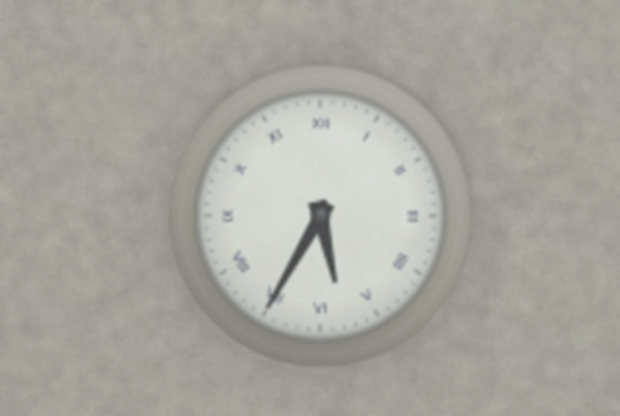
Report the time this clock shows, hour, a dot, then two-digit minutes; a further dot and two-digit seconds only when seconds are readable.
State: 5.35
